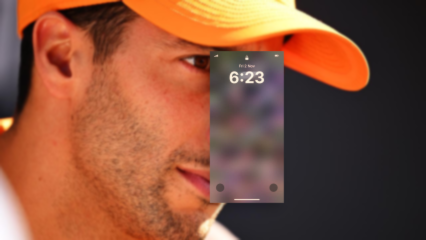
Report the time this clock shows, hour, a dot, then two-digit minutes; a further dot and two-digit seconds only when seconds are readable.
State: 6.23
